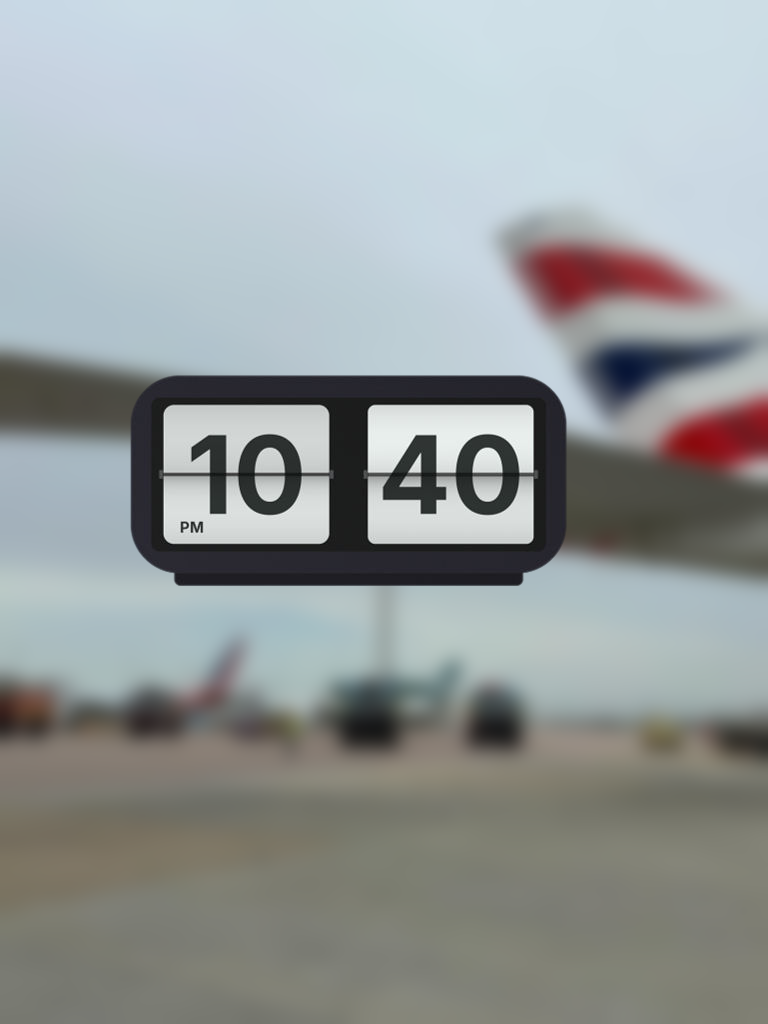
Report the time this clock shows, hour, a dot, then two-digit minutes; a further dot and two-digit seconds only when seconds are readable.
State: 10.40
